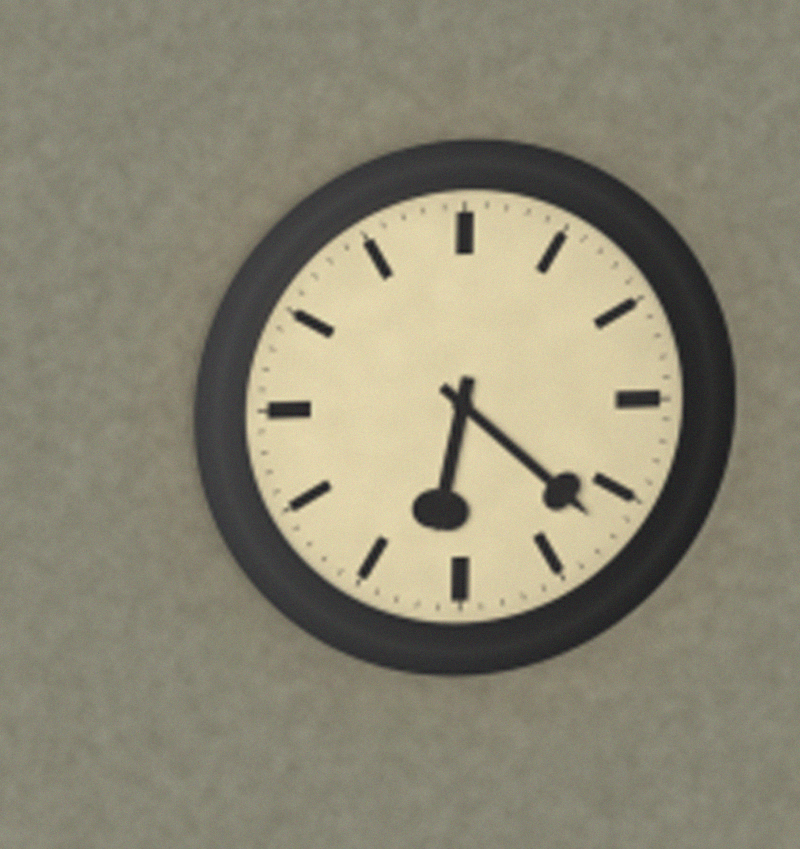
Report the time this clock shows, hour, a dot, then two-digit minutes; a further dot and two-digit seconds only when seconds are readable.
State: 6.22
